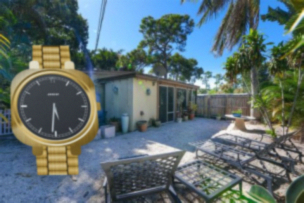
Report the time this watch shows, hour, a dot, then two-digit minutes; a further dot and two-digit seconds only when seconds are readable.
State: 5.31
